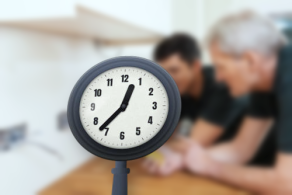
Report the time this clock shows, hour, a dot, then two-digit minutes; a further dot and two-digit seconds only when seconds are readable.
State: 12.37
